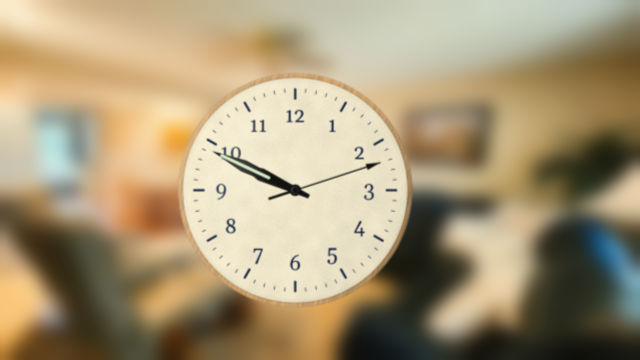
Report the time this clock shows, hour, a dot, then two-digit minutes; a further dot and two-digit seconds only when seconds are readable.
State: 9.49.12
